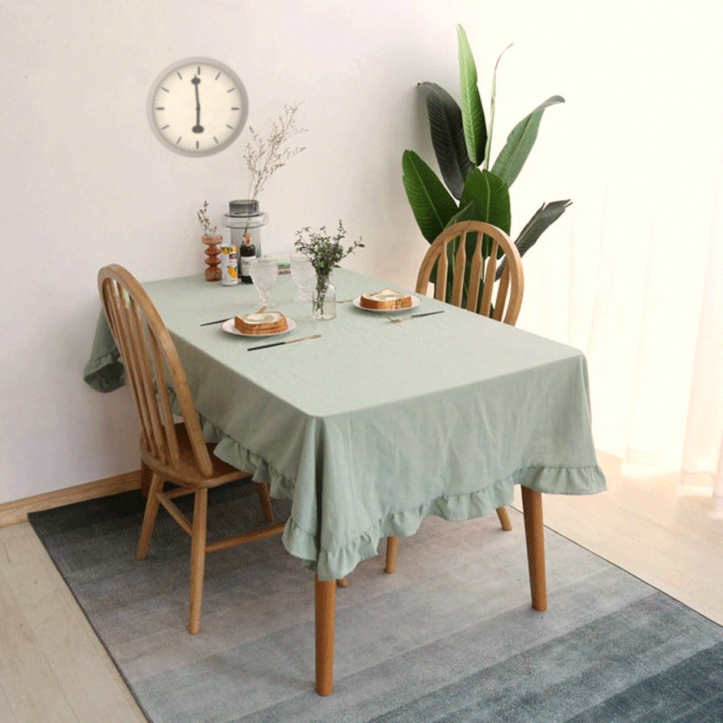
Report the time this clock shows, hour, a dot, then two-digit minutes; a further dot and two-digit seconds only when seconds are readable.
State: 5.59
